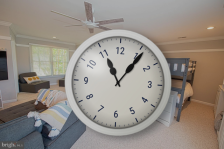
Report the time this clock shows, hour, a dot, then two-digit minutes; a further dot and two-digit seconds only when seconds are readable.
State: 11.06
